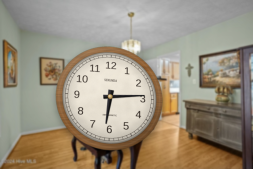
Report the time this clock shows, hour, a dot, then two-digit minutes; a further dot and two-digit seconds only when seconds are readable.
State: 6.14
